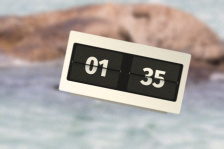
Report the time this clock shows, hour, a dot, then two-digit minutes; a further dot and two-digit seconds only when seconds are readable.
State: 1.35
